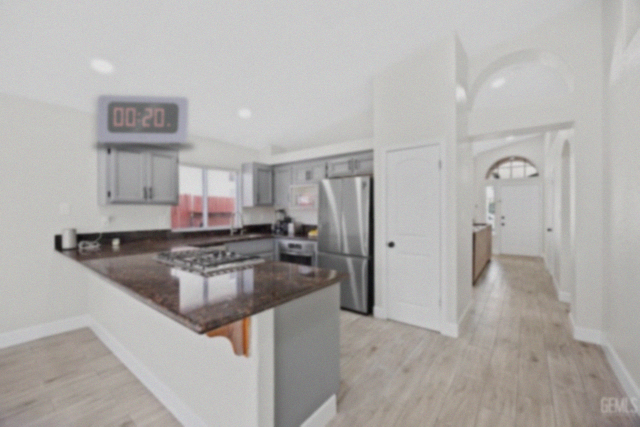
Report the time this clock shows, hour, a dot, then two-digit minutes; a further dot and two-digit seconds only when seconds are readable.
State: 0.20
